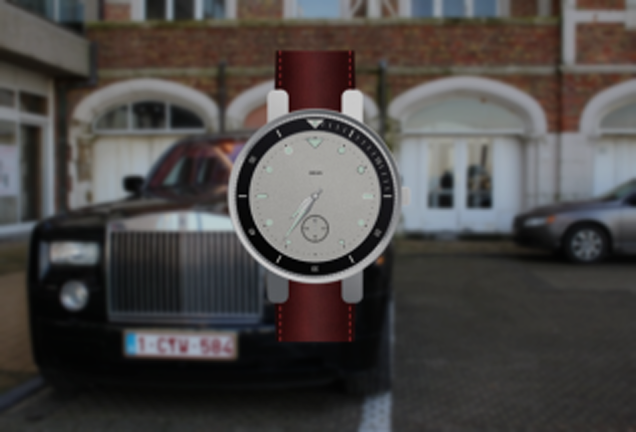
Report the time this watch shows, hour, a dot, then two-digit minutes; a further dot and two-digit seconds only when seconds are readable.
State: 7.36
